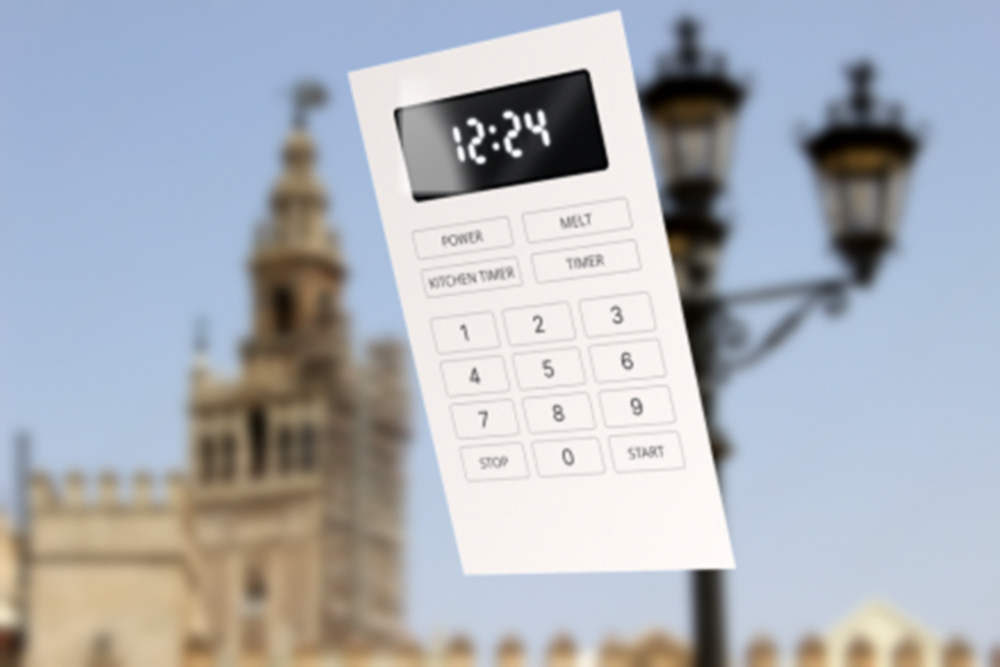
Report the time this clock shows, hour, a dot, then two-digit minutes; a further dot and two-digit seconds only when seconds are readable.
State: 12.24
